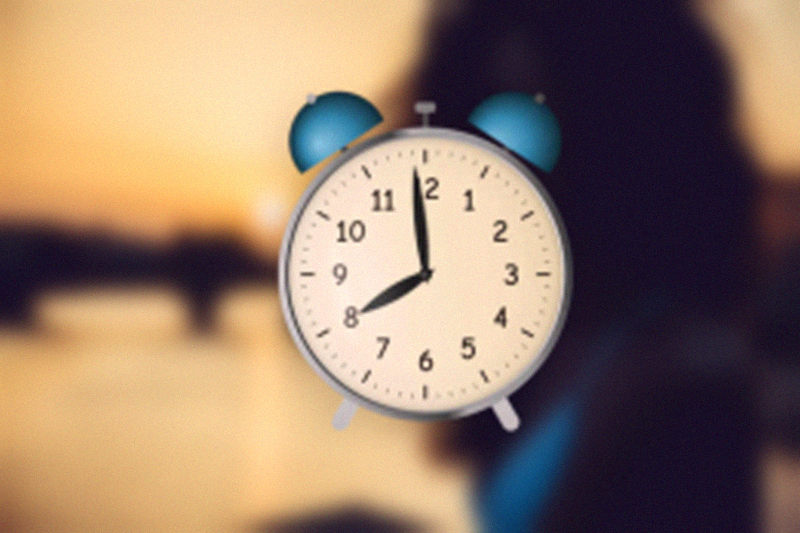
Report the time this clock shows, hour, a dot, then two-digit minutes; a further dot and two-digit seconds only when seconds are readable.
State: 7.59
